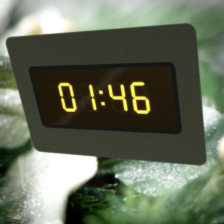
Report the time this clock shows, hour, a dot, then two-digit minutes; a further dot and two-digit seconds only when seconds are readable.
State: 1.46
